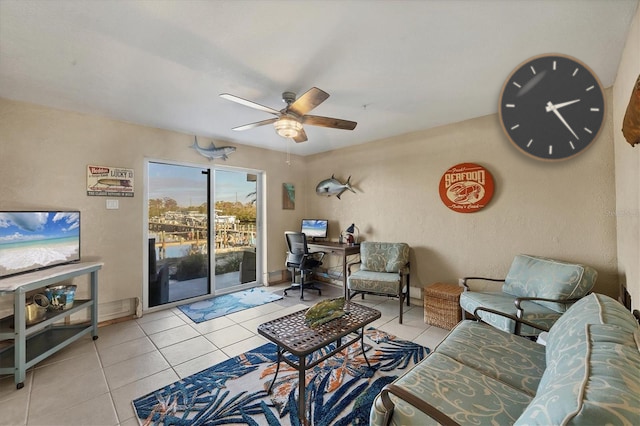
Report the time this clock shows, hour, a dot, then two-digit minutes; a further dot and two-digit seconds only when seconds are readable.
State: 2.23
